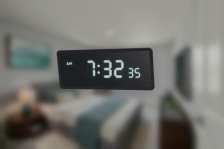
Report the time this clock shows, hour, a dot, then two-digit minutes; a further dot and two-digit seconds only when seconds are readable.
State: 7.32.35
